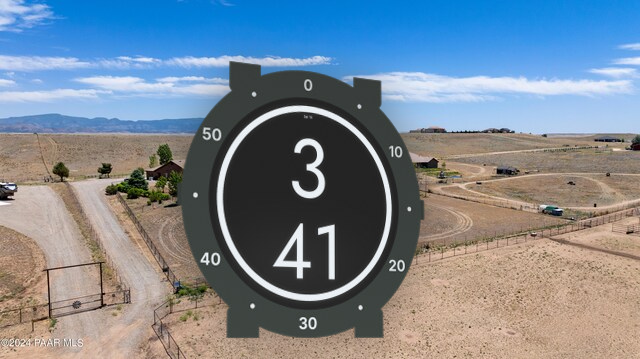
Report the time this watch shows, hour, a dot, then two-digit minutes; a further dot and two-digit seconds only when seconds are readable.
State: 3.41
